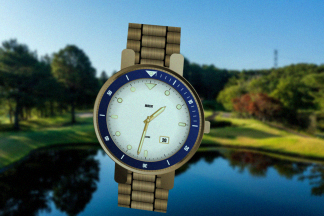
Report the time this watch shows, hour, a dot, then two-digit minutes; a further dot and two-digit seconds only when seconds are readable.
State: 1.32
